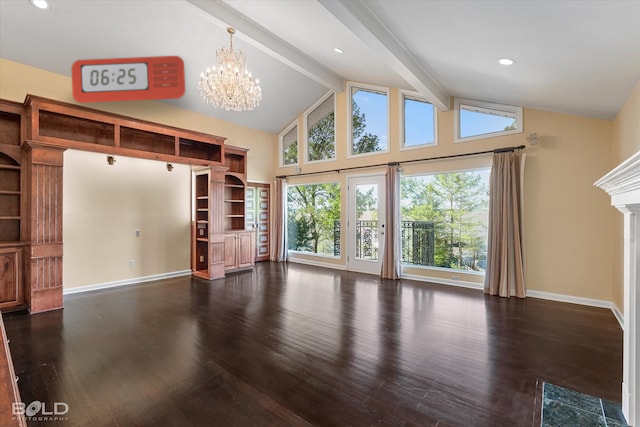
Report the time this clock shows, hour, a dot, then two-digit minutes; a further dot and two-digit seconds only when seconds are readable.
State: 6.25
